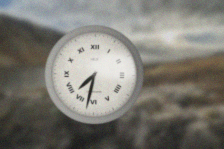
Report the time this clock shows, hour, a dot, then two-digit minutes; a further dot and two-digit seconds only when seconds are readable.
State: 7.32
